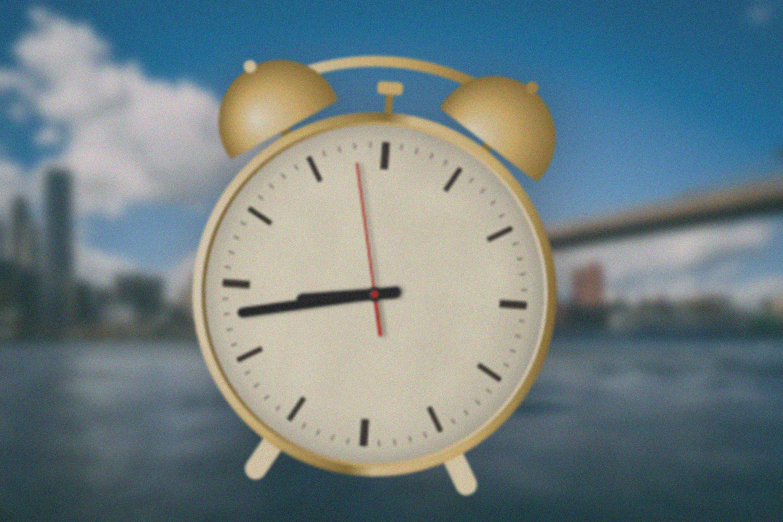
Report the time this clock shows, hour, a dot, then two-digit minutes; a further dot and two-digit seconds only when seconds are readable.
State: 8.42.58
